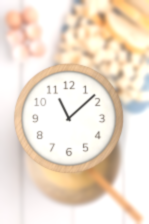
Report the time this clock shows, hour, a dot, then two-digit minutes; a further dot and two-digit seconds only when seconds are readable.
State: 11.08
